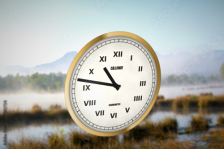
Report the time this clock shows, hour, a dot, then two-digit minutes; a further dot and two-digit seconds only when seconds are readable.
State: 10.47
